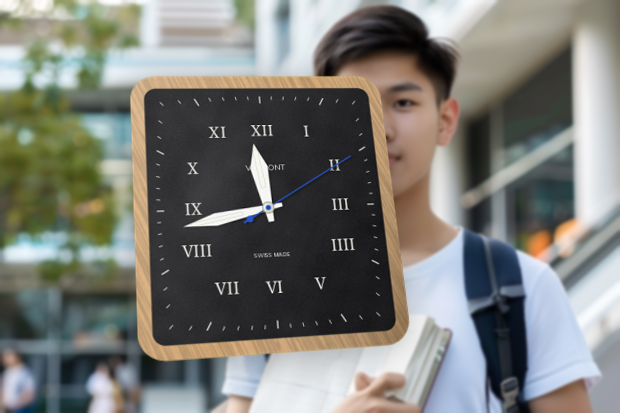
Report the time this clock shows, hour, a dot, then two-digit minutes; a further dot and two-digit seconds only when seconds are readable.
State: 11.43.10
